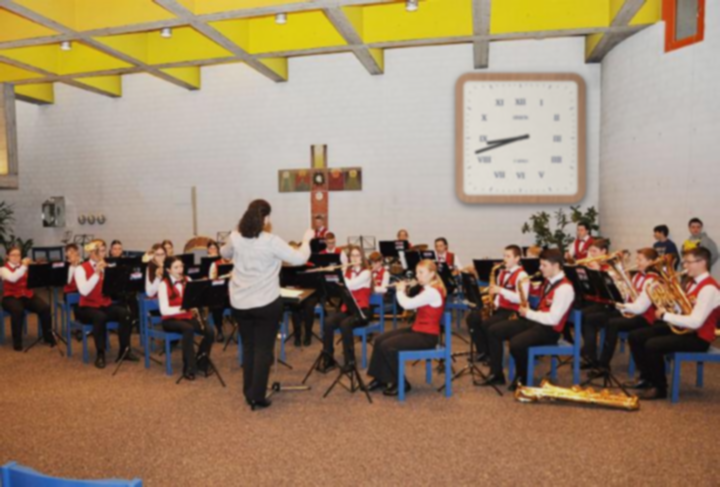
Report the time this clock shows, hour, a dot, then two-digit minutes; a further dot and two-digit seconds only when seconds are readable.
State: 8.42
